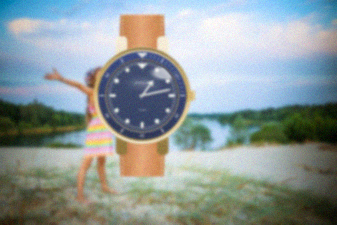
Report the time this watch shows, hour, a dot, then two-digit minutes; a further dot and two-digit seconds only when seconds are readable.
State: 1.13
